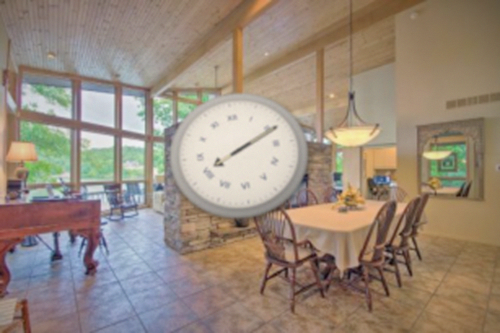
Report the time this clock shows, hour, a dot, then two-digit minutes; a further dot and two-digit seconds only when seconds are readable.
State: 8.11
